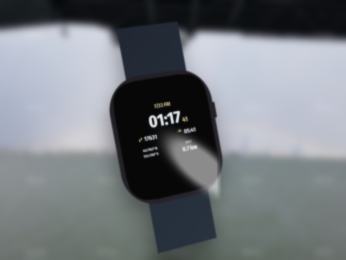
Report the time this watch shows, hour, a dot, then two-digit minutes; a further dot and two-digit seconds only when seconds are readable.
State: 1.17
